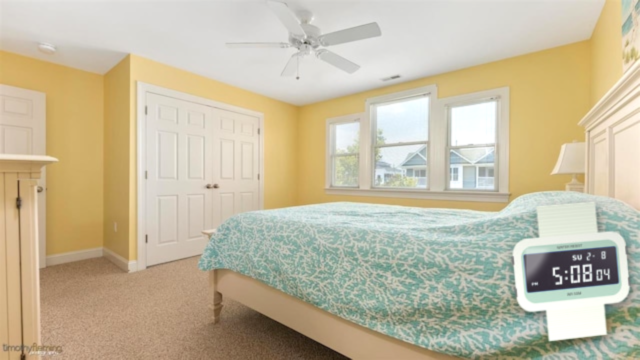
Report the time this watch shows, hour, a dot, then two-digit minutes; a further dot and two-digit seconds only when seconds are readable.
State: 5.08.04
